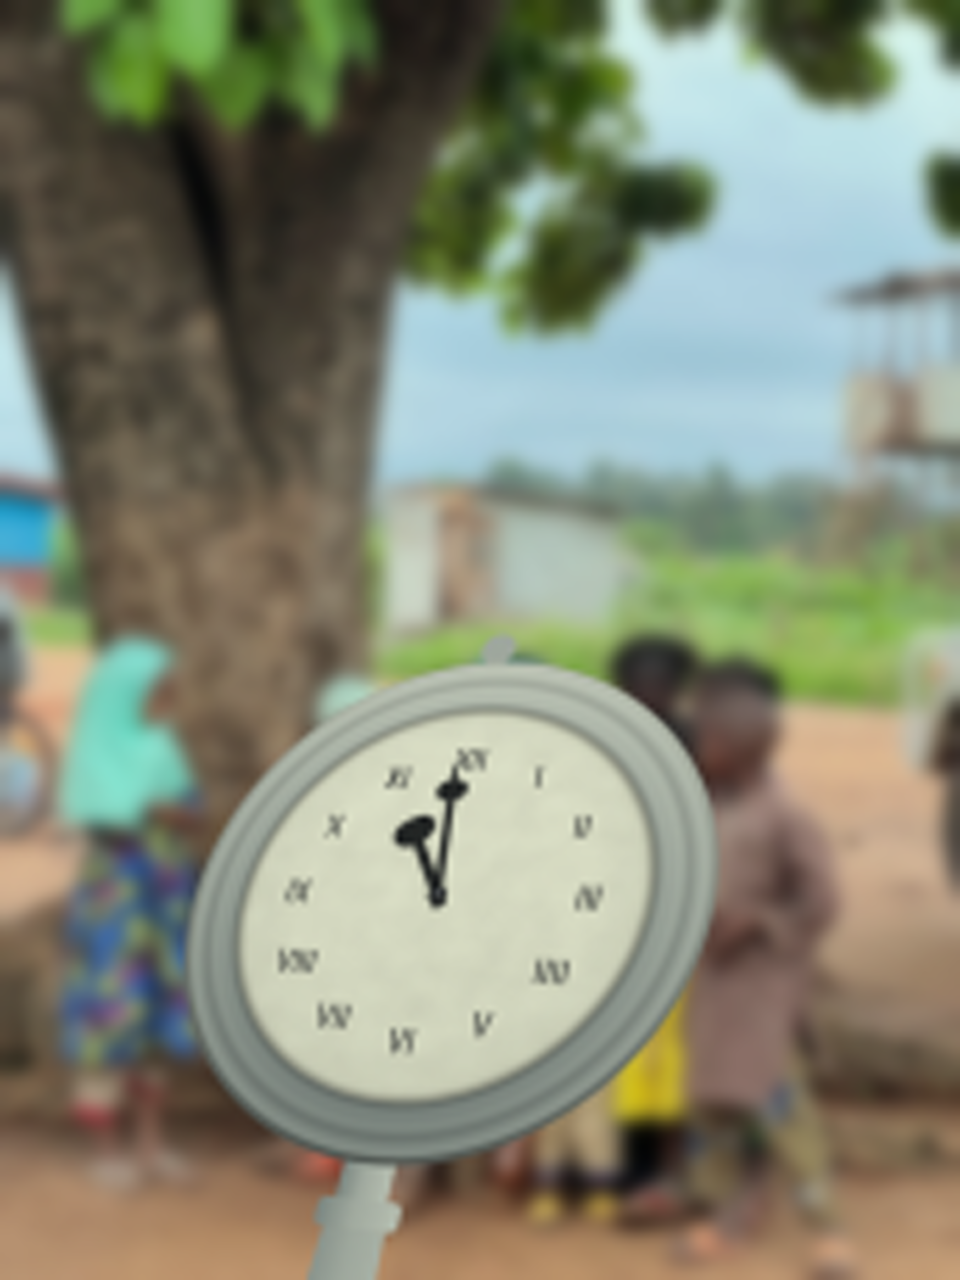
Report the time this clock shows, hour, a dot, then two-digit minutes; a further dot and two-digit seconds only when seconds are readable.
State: 10.59
